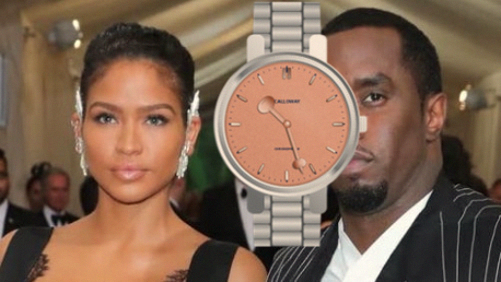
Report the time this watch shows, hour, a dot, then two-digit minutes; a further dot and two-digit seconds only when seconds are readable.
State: 10.27
